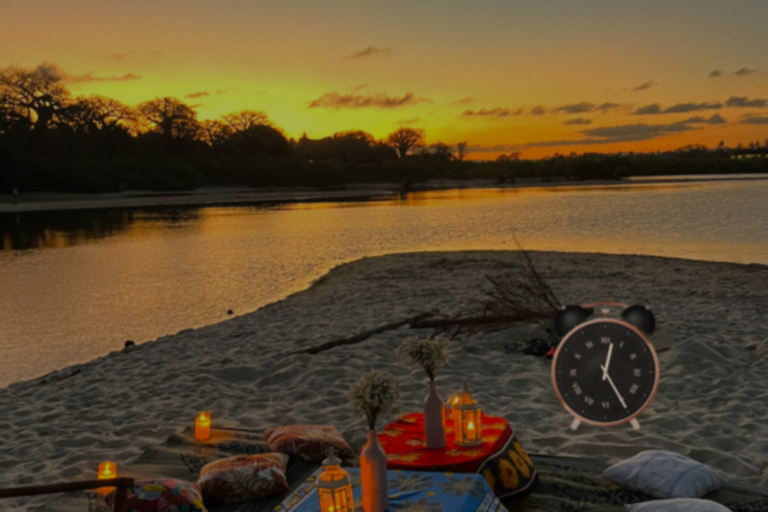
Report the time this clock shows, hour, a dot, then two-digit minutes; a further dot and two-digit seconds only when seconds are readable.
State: 12.25
